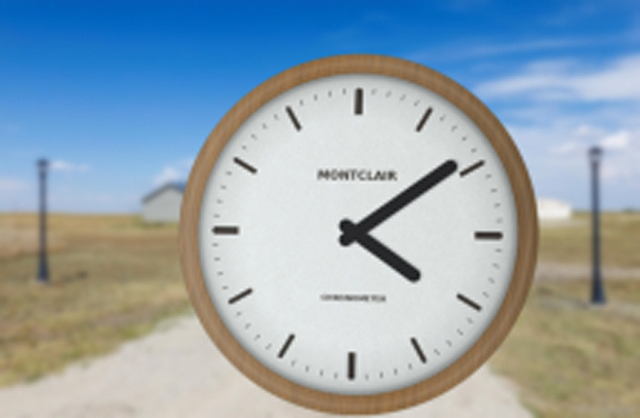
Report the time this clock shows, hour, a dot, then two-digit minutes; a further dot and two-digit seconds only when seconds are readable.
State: 4.09
